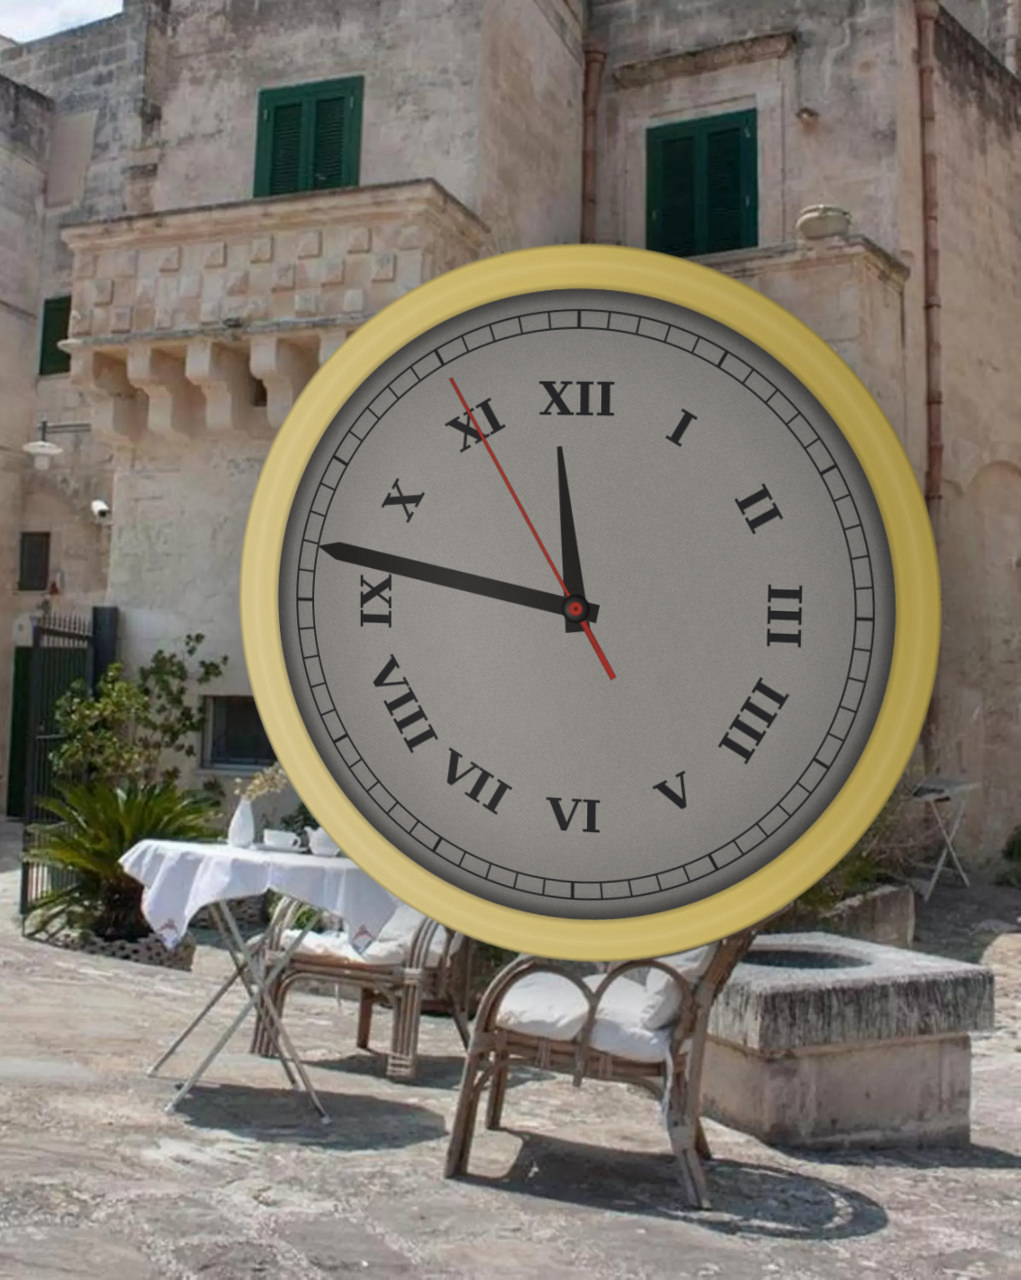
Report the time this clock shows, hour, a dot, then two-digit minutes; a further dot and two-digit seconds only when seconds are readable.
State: 11.46.55
